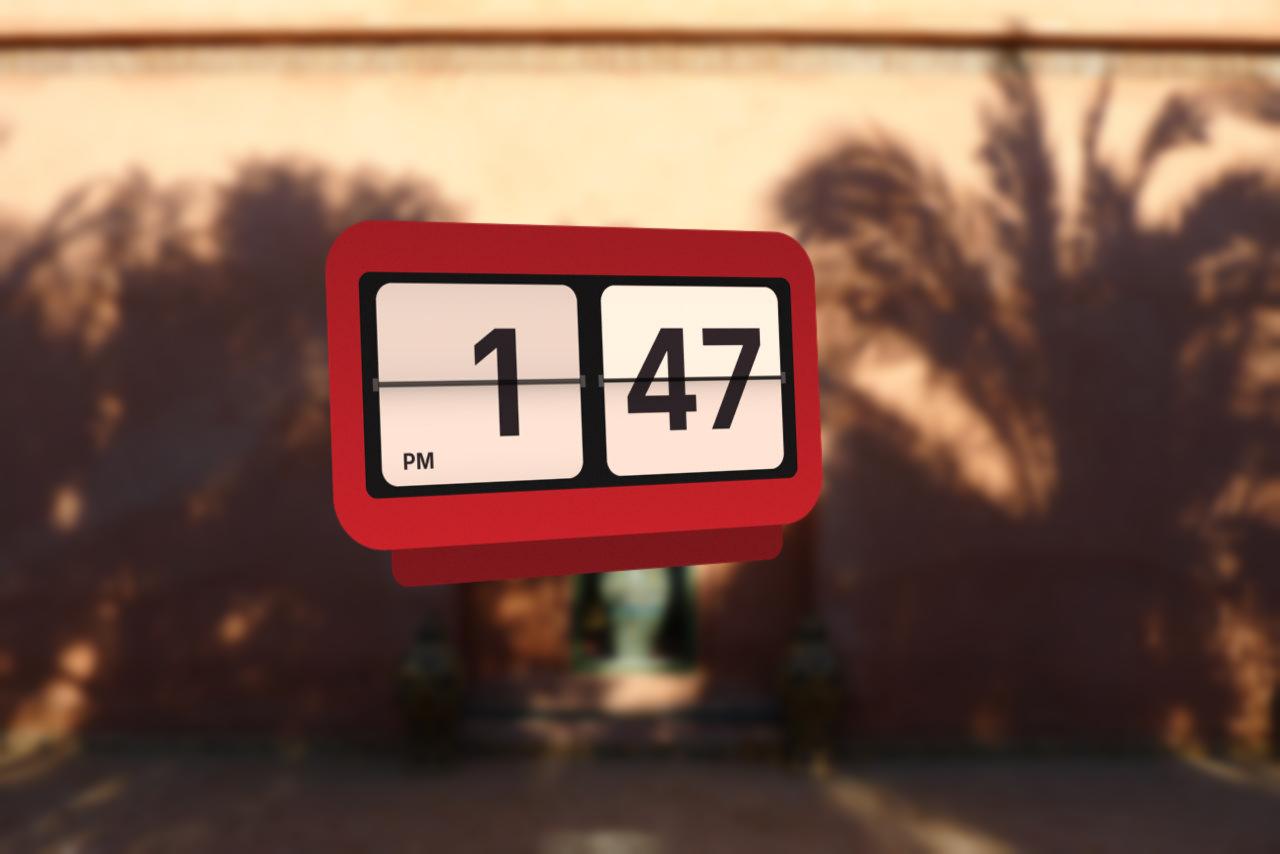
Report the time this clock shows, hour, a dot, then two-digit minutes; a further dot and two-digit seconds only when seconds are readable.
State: 1.47
